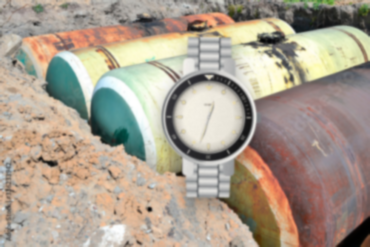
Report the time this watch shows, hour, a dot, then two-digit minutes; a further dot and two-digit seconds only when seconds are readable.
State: 12.33
